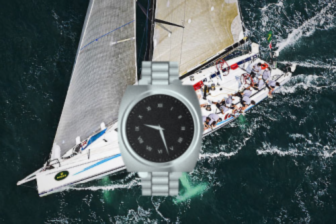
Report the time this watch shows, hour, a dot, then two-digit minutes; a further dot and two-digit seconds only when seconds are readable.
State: 9.27
